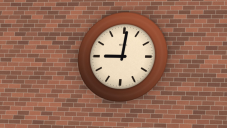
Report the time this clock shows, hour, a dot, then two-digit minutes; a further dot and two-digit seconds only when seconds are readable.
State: 9.01
